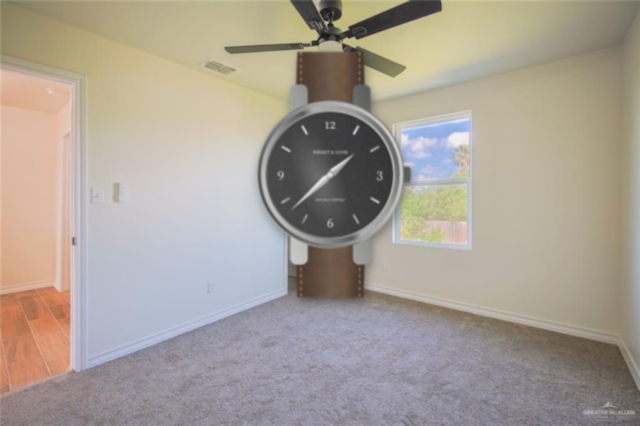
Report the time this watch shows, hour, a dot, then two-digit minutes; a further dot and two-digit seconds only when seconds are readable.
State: 1.38
